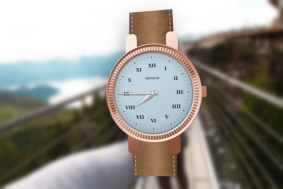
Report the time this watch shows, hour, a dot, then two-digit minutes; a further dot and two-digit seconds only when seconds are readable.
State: 7.45
